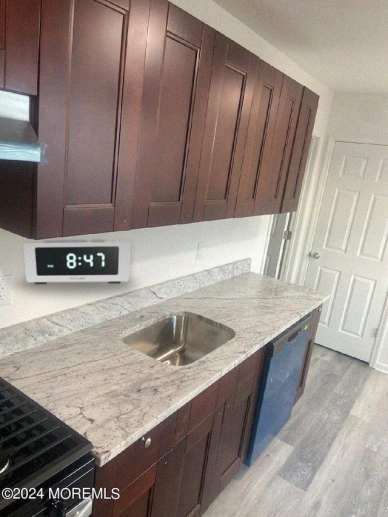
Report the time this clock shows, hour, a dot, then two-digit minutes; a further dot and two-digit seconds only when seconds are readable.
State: 8.47
